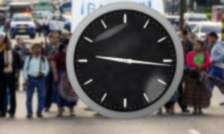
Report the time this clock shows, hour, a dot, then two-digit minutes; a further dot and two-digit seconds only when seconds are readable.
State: 9.16
